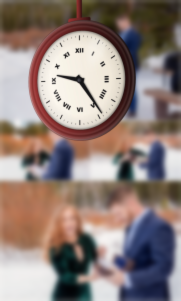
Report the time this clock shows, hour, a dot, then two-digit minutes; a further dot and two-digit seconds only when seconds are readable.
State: 9.24
